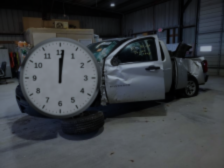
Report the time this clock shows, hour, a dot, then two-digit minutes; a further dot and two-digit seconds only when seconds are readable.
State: 12.01
